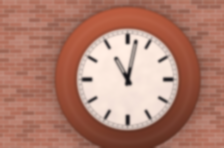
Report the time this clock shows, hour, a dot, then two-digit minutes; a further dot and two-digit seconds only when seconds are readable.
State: 11.02
